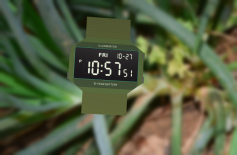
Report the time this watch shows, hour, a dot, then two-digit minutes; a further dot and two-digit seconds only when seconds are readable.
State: 10.57.51
